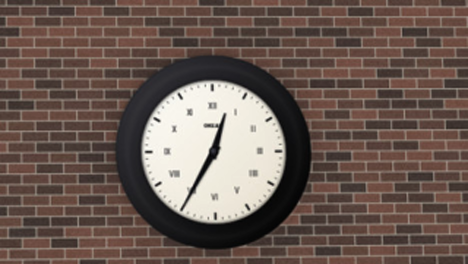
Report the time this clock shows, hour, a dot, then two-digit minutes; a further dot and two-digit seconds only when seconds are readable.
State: 12.35
